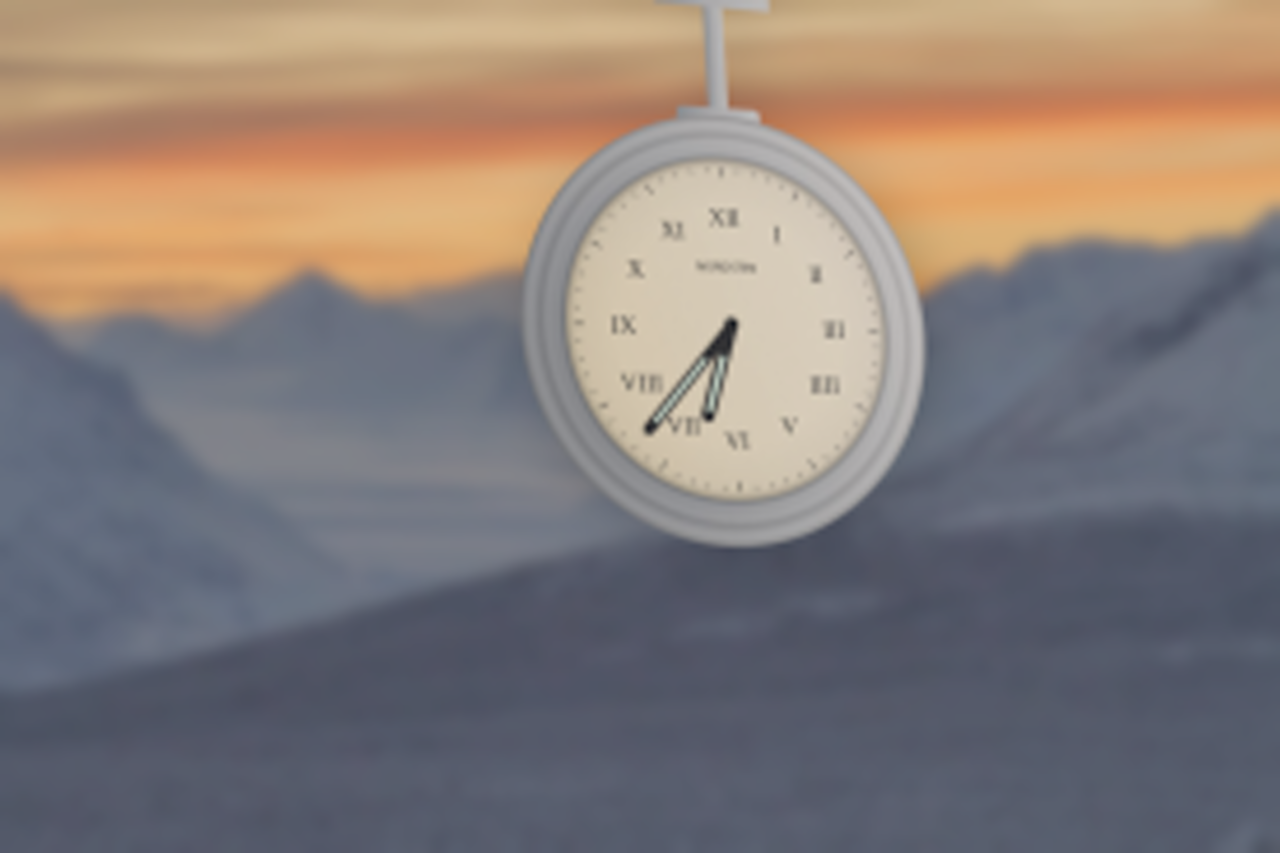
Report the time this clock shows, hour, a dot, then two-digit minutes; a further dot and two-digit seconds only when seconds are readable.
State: 6.37
